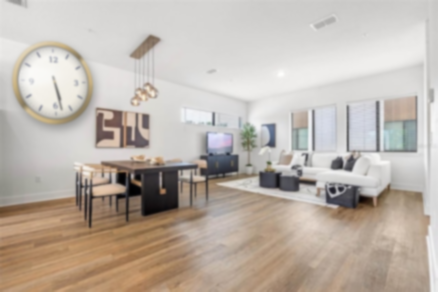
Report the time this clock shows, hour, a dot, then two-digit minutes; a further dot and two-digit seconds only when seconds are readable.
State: 5.28
